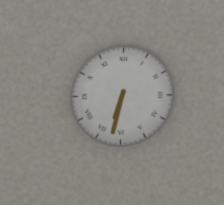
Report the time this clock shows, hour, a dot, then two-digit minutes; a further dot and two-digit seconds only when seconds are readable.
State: 6.32
